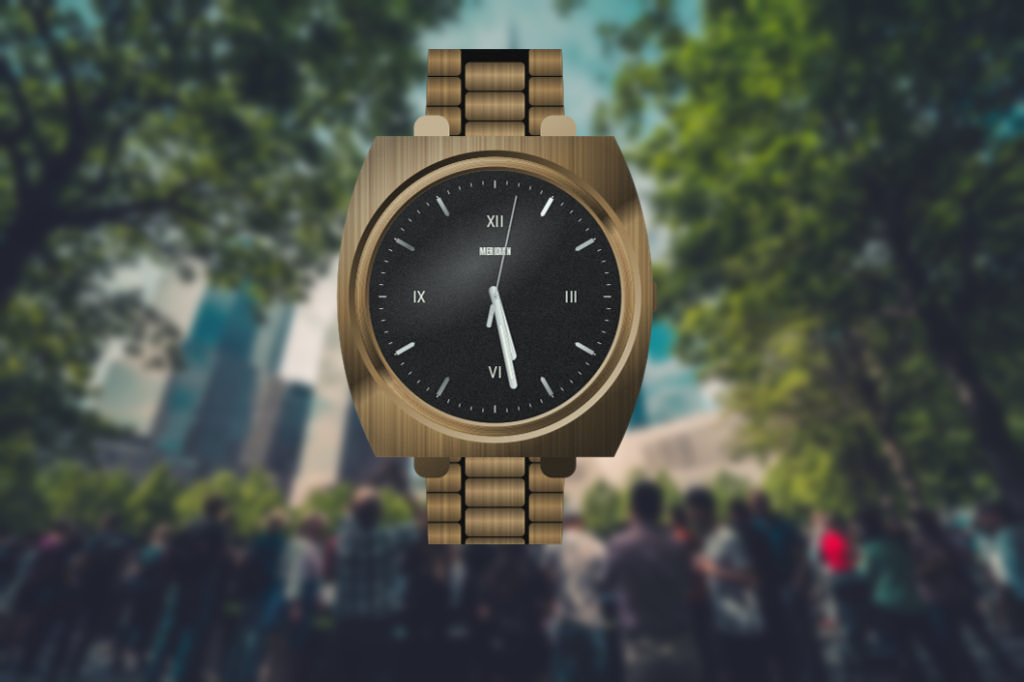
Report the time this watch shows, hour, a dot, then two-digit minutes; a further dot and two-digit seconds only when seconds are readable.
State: 5.28.02
